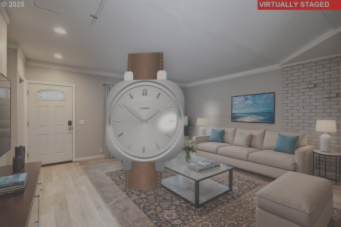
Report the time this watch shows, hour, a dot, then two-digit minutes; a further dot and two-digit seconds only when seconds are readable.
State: 1.51
